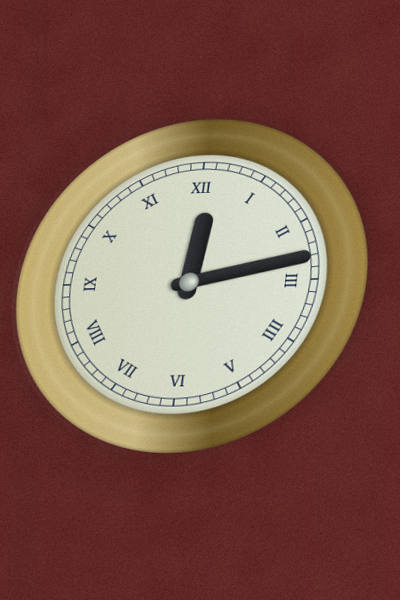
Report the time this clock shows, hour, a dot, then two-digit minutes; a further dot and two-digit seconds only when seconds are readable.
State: 12.13
